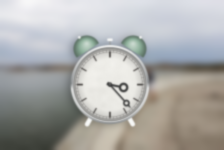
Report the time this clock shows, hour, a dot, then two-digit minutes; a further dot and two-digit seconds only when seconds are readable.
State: 3.23
